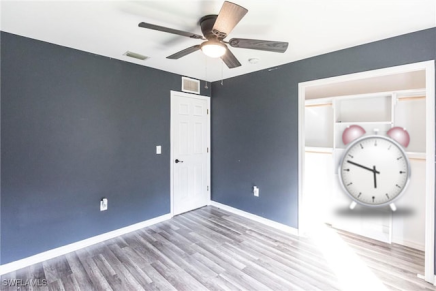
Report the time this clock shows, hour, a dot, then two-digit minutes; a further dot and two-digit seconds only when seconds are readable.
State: 5.48
